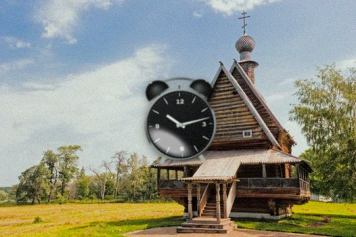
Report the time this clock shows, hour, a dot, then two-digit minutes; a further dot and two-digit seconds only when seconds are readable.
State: 10.13
